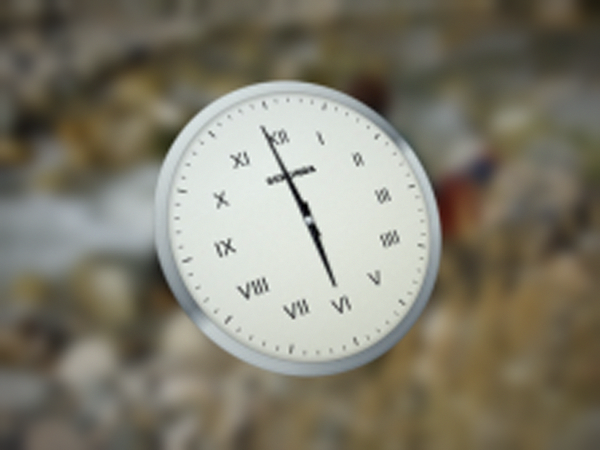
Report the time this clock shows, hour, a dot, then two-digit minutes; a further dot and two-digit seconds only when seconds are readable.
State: 5.59
